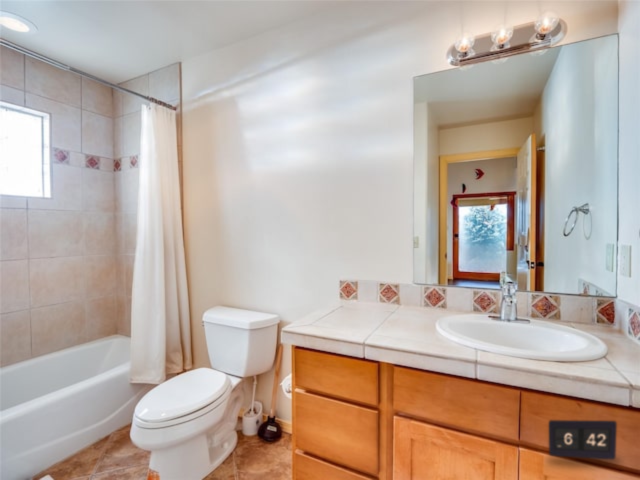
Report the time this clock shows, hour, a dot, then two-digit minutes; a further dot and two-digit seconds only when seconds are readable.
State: 6.42
